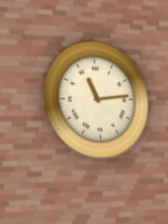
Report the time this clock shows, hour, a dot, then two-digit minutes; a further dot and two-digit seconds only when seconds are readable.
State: 11.14
